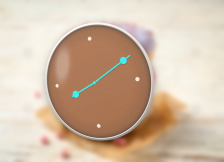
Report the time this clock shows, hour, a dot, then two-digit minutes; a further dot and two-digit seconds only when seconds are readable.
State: 8.10
